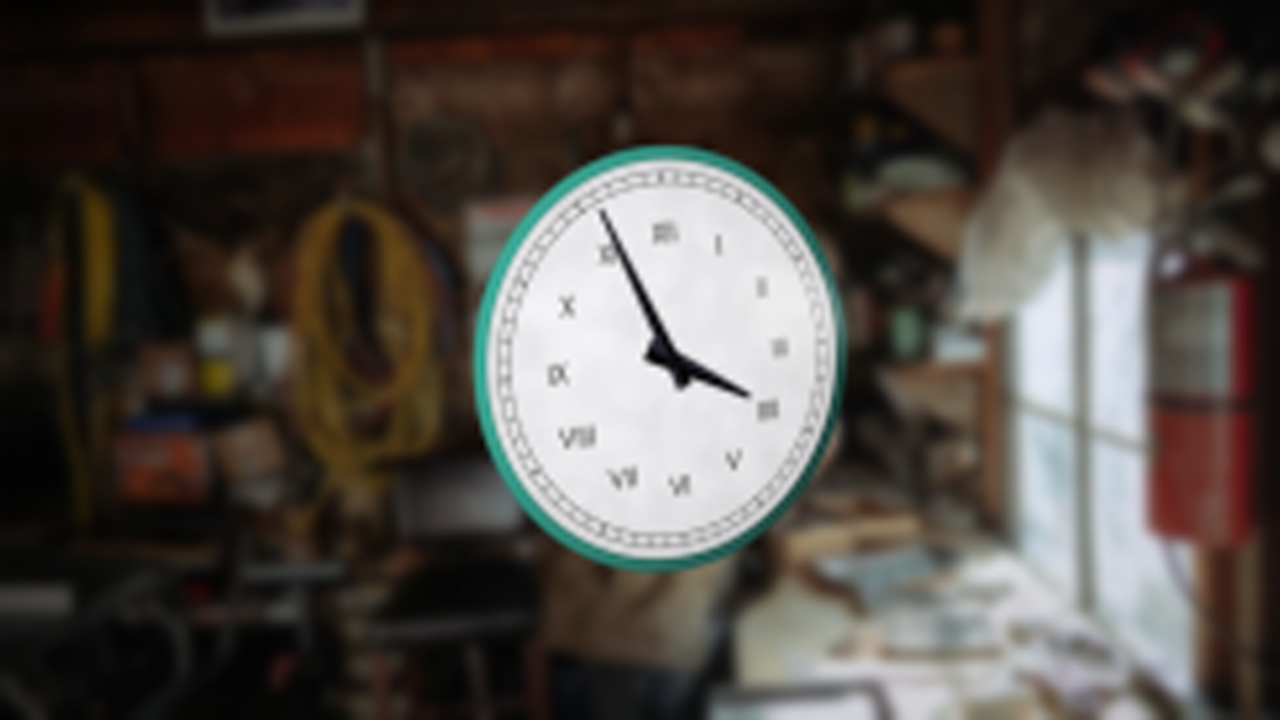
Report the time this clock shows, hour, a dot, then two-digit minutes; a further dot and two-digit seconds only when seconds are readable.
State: 3.56
